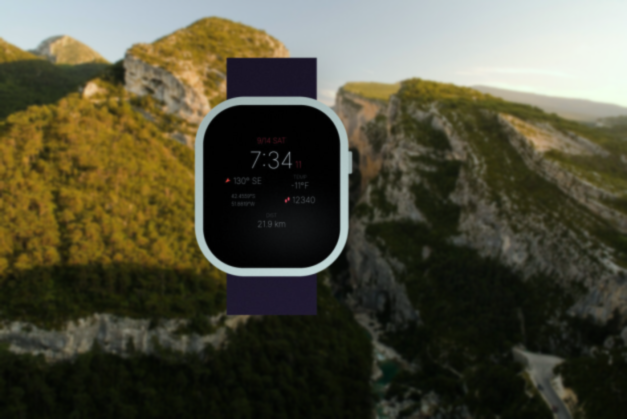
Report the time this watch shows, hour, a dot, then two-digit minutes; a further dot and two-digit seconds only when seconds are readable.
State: 7.34
